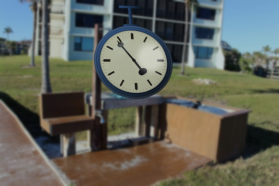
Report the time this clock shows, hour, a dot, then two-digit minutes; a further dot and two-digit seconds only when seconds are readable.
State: 4.54
